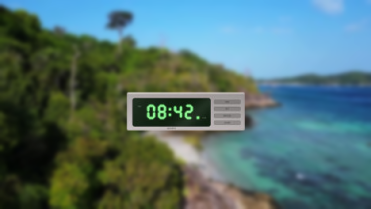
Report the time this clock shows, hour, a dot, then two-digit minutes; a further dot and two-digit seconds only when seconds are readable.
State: 8.42
